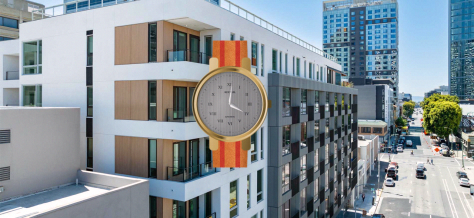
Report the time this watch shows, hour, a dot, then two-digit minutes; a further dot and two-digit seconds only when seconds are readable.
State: 4.01
